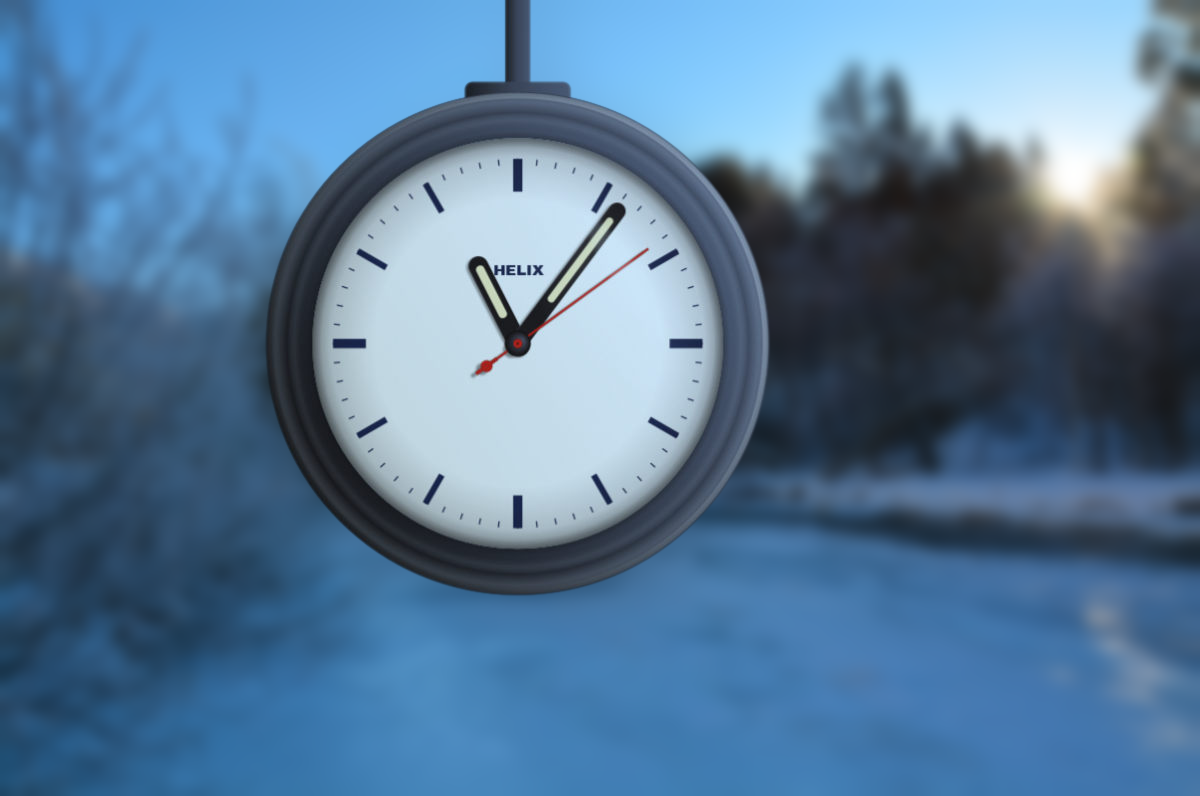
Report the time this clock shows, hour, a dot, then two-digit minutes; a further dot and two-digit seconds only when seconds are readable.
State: 11.06.09
